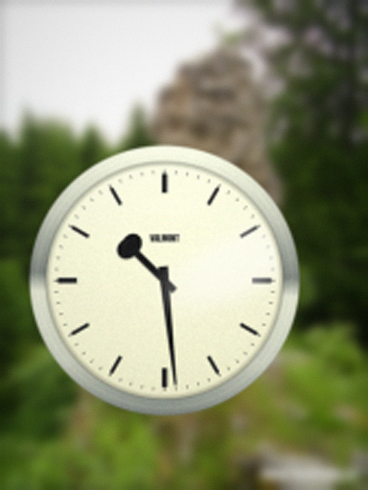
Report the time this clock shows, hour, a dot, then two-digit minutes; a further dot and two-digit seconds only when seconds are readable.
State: 10.29
